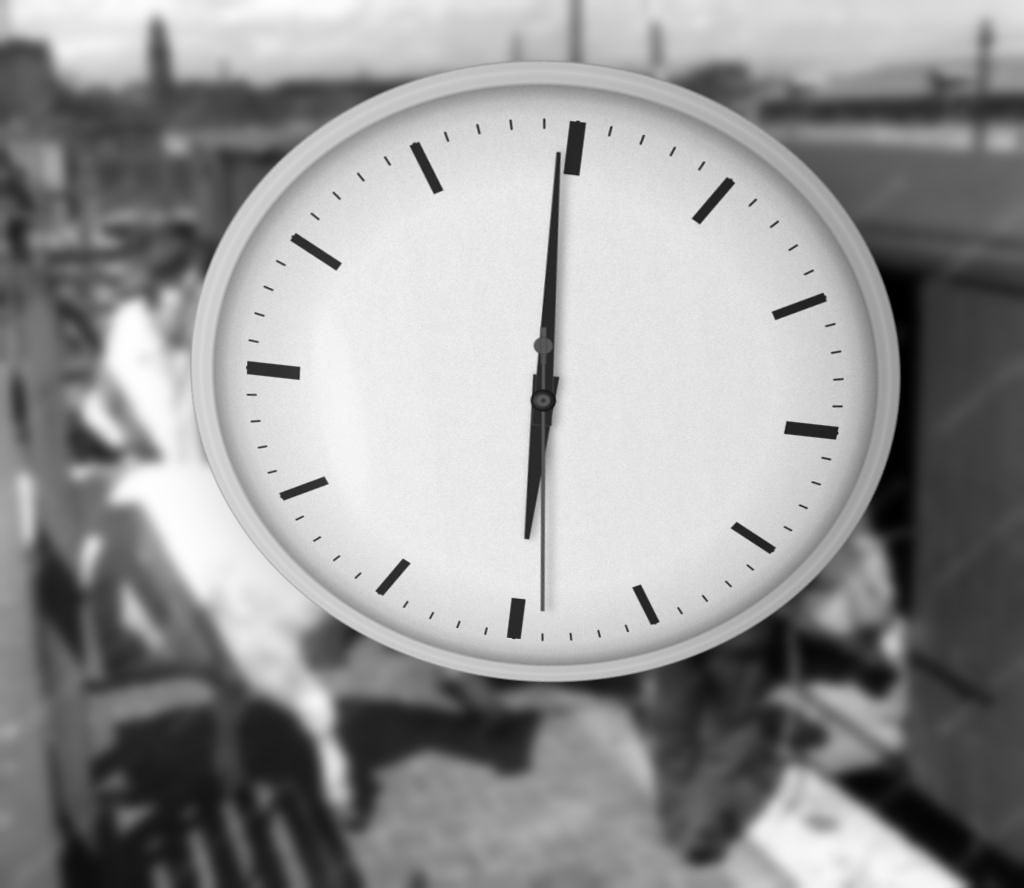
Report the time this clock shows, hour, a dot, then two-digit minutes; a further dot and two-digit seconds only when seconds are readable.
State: 5.59.29
